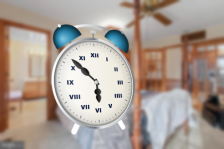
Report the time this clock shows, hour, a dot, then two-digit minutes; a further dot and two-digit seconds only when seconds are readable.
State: 5.52
